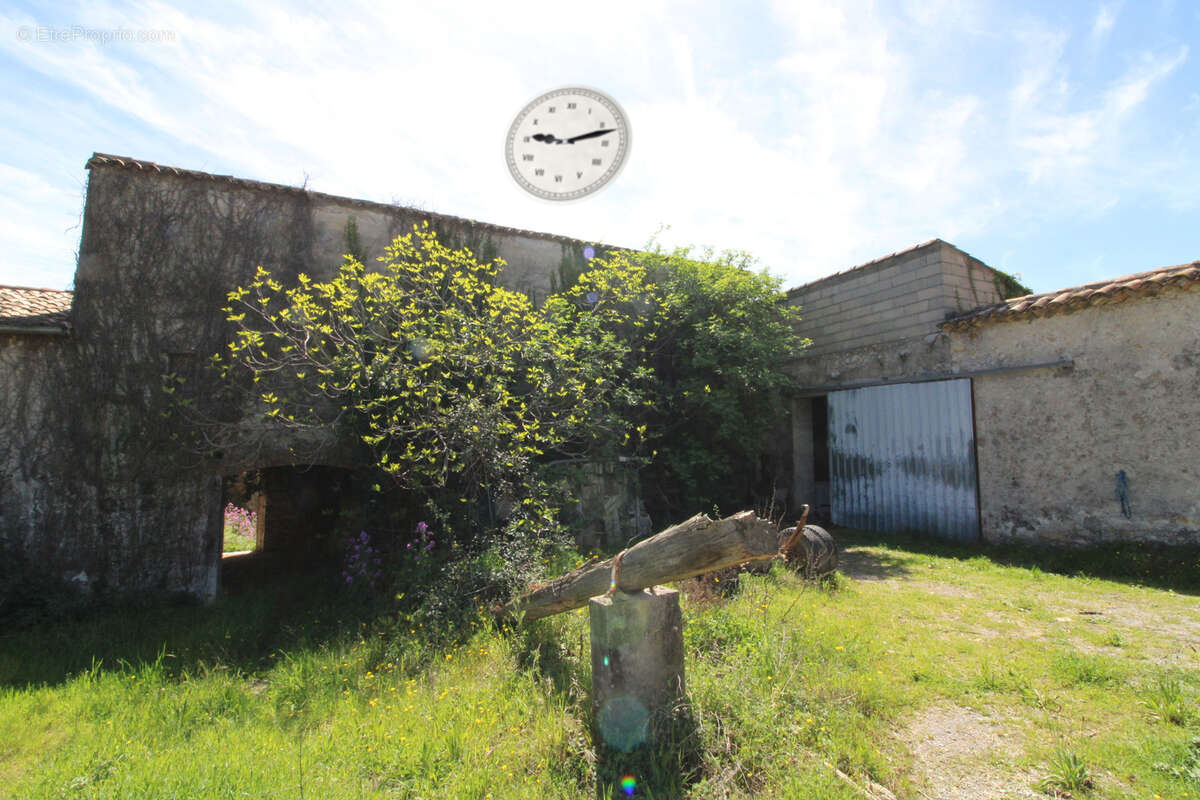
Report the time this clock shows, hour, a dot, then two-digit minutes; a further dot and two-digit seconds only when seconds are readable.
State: 9.12
